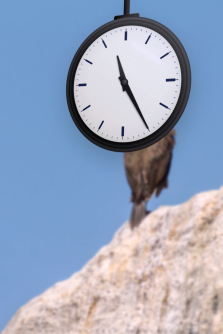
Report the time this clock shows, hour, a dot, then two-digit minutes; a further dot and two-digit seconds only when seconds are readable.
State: 11.25
